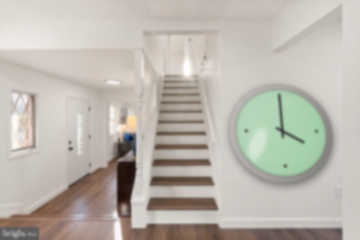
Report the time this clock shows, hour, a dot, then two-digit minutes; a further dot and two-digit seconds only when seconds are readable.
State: 4.00
